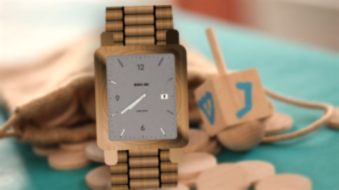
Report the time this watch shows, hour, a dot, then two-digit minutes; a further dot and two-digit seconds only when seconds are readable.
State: 7.39
